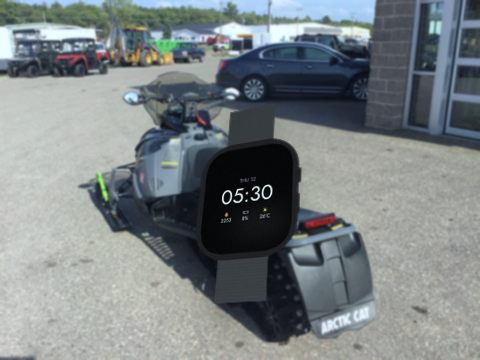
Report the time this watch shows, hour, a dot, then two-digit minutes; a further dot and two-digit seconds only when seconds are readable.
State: 5.30
